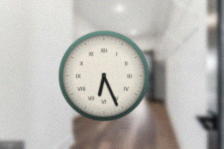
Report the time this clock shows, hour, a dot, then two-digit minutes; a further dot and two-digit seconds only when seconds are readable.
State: 6.26
